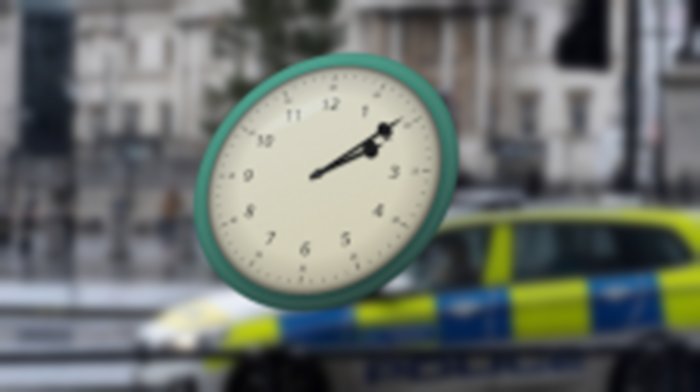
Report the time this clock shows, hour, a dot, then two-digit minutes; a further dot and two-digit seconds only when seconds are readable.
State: 2.09
